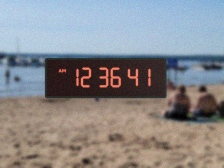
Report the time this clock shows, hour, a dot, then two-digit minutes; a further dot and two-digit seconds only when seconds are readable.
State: 12.36.41
